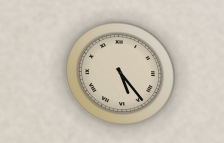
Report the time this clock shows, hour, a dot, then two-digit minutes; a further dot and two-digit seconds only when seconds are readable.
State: 5.24
